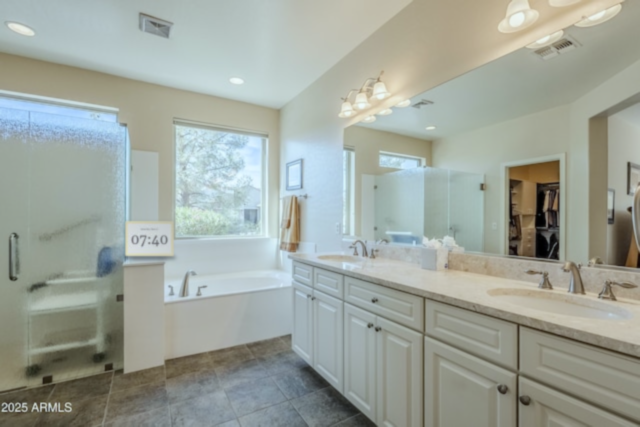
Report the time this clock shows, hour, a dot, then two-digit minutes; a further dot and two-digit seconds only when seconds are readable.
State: 7.40
